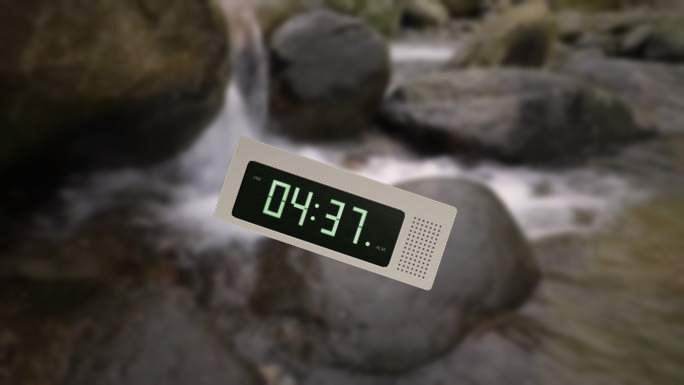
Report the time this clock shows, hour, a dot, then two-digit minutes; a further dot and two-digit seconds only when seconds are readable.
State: 4.37
